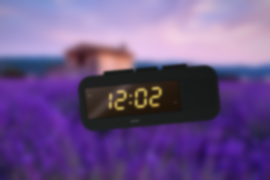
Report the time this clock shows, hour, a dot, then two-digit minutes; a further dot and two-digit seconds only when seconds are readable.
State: 12.02
